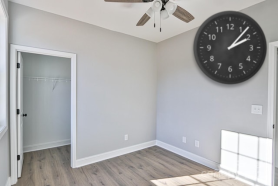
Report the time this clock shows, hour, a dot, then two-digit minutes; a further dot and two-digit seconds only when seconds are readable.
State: 2.07
